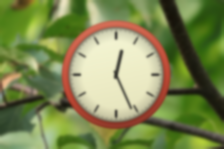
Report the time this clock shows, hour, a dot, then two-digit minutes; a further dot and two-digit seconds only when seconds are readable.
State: 12.26
